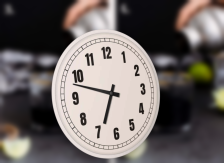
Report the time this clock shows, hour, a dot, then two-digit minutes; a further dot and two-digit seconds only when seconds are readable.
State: 6.48
